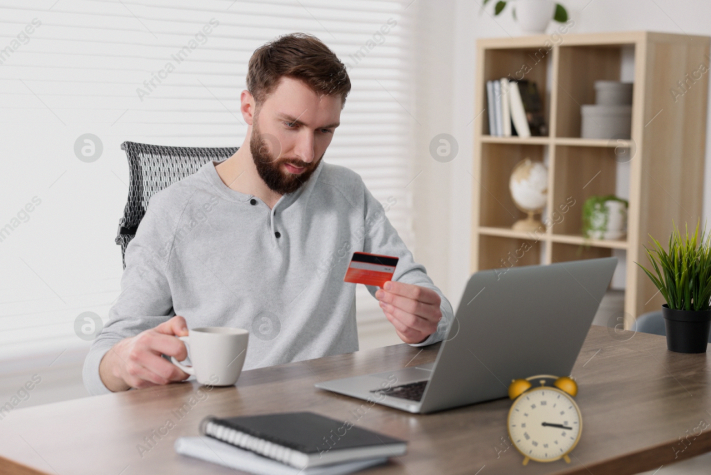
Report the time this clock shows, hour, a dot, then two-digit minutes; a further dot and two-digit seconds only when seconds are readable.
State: 3.17
